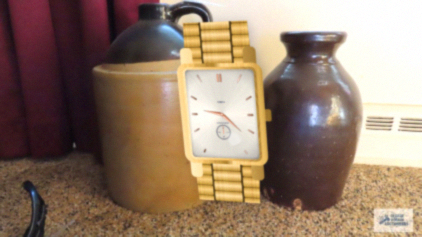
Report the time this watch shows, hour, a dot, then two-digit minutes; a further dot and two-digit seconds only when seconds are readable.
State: 9.22
